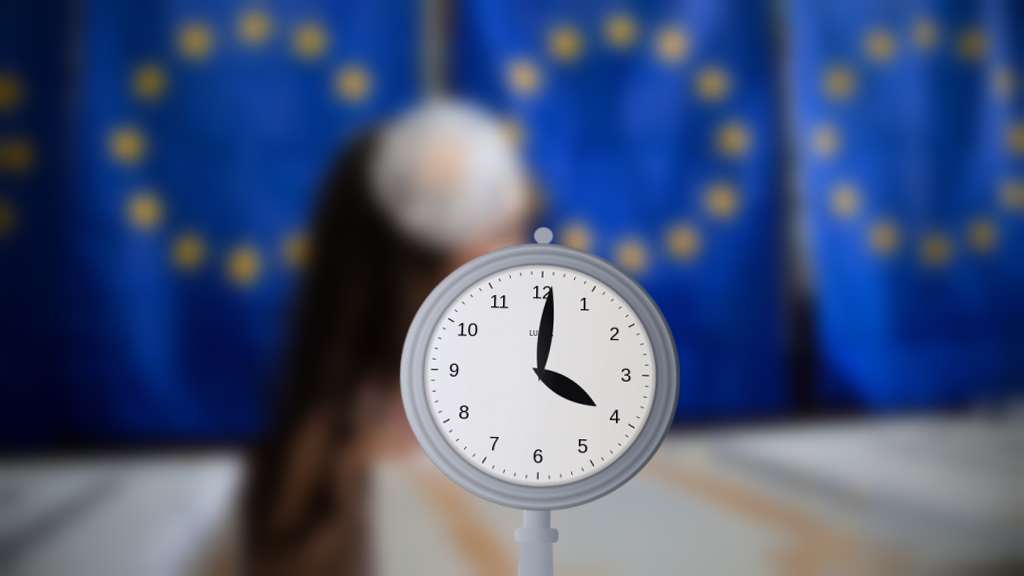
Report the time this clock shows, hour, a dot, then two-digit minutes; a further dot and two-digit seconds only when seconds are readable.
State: 4.01
